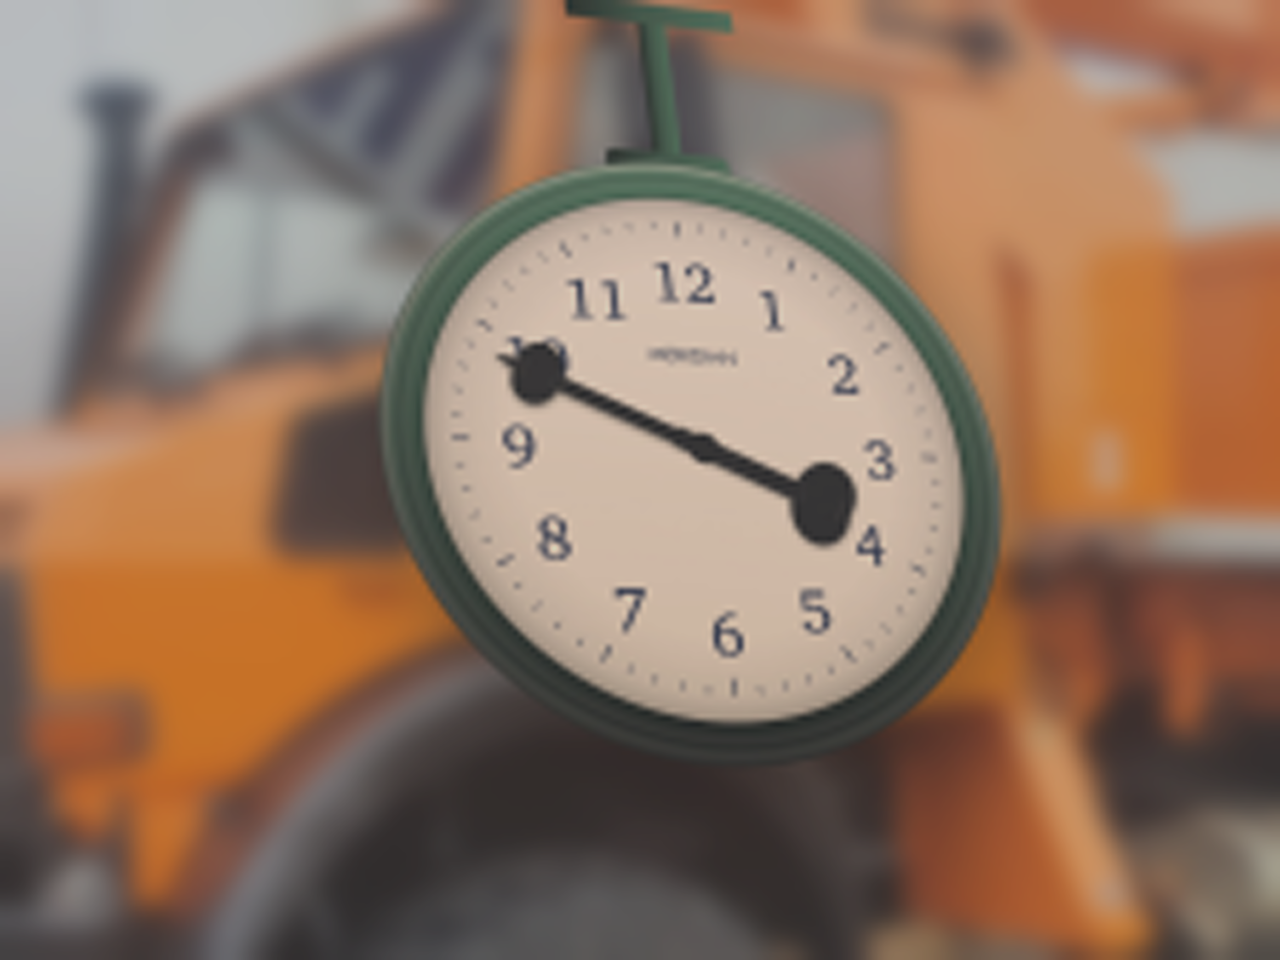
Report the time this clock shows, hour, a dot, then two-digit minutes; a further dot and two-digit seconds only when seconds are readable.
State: 3.49
